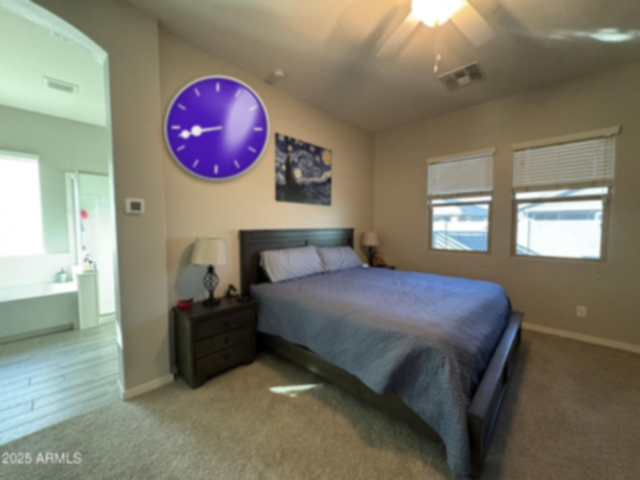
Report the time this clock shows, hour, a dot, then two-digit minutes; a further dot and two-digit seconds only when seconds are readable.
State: 8.43
